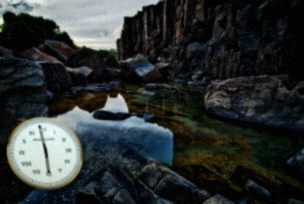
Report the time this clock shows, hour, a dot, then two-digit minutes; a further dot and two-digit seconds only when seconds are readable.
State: 5.59
